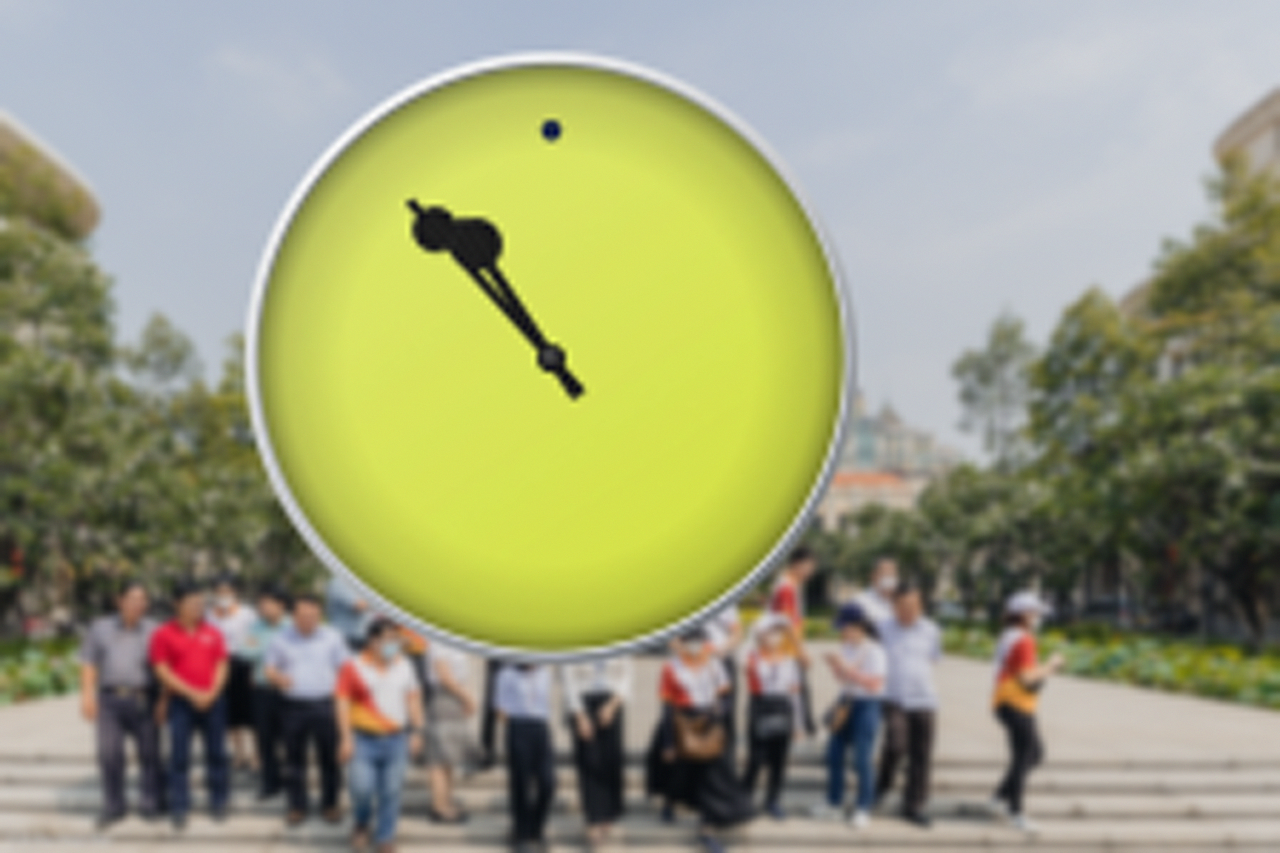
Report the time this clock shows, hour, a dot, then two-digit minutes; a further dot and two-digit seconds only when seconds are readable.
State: 10.53
